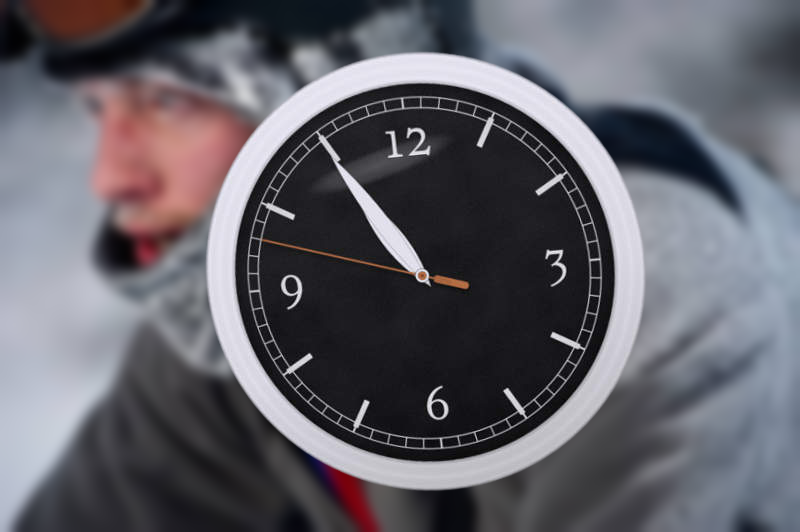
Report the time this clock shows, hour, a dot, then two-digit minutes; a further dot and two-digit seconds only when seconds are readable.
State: 10.54.48
